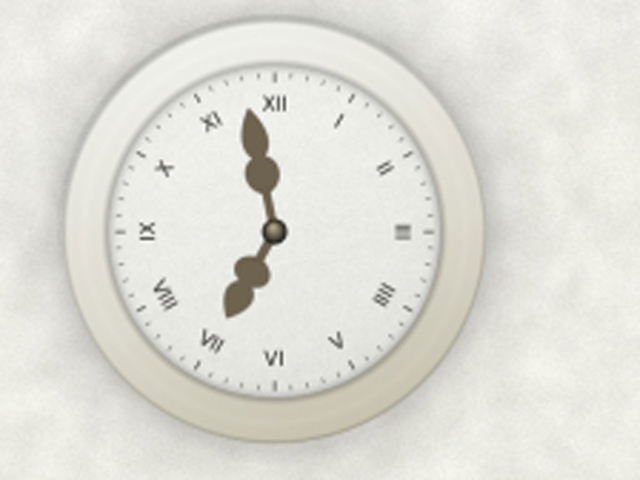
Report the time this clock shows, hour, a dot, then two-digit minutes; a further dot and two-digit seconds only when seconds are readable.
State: 6.58
